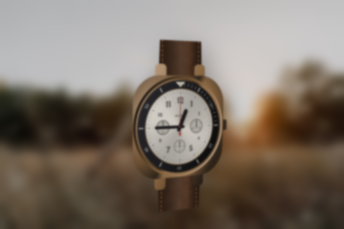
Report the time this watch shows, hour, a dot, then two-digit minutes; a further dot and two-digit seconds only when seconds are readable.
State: 12.45
